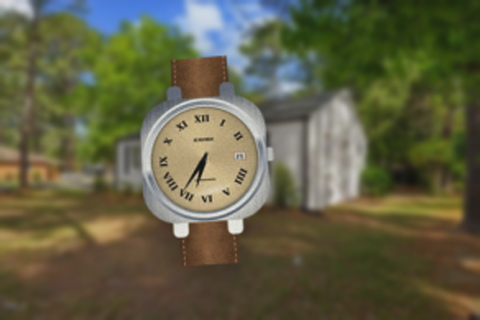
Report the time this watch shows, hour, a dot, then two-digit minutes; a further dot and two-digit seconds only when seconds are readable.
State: 6.36
